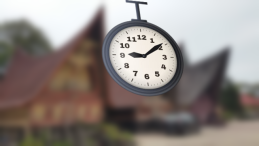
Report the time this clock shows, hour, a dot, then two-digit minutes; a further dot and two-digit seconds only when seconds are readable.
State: 9.09
